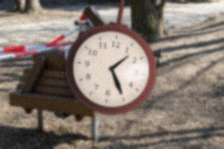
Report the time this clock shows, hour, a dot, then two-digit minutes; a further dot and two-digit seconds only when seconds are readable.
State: 1.25
